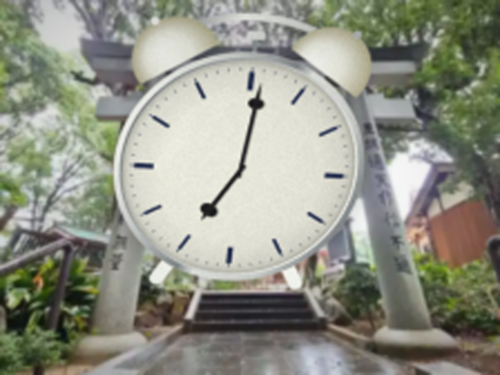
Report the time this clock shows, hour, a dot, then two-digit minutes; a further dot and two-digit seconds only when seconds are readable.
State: 7.01
